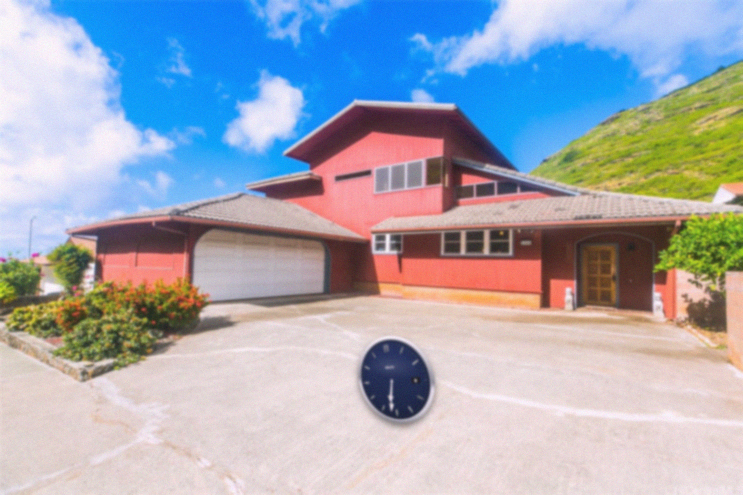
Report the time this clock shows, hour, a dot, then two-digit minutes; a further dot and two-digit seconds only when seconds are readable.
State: 6.32
